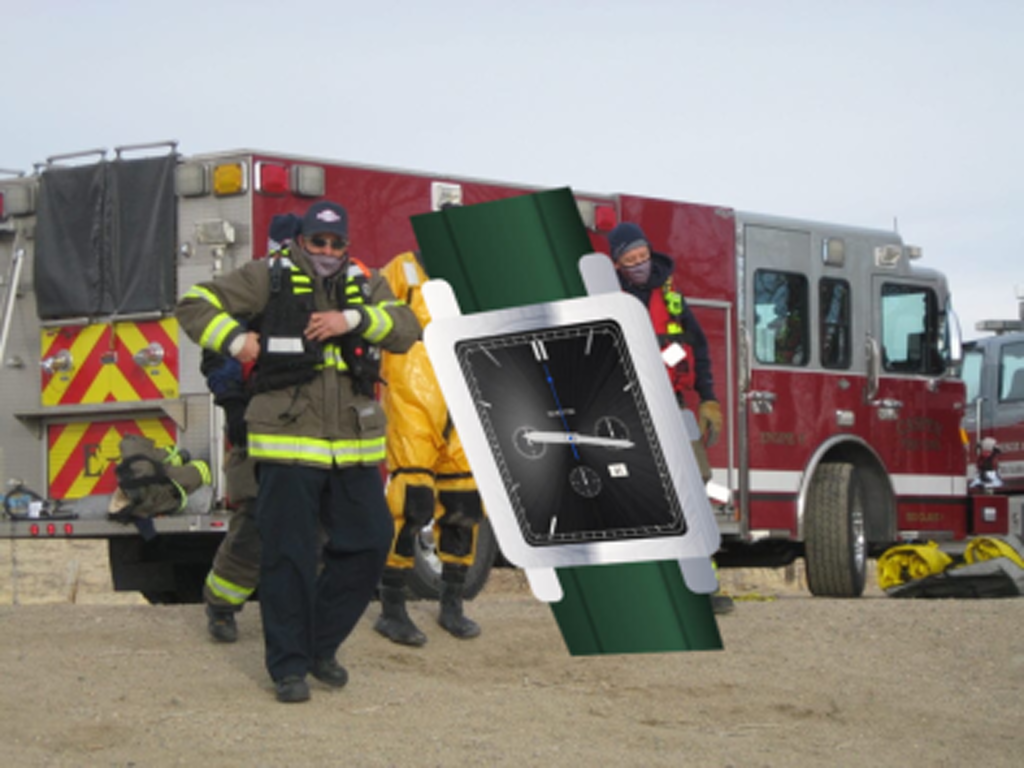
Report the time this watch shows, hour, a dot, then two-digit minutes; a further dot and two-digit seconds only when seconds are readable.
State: 9.17
